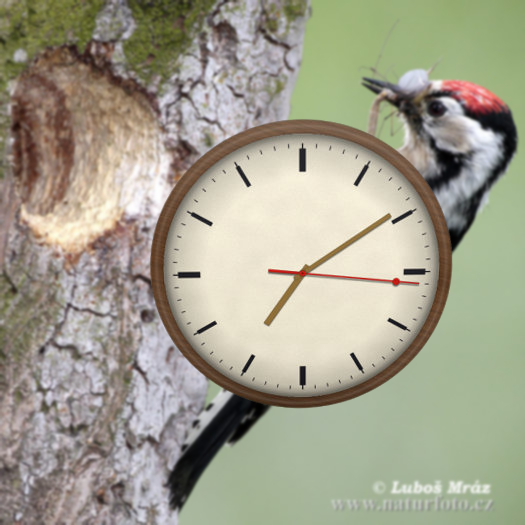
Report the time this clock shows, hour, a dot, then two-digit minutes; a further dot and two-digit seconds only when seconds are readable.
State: 7.09.16
